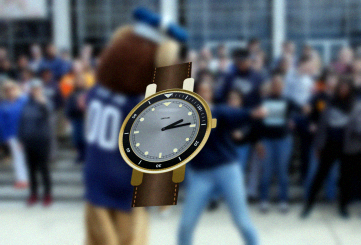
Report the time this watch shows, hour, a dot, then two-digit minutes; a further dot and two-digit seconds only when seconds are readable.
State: 2.14
